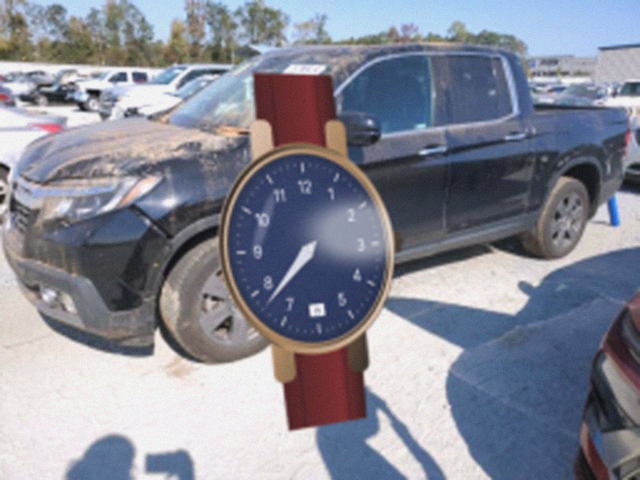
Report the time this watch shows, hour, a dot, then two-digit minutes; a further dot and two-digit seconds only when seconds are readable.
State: 7.38
